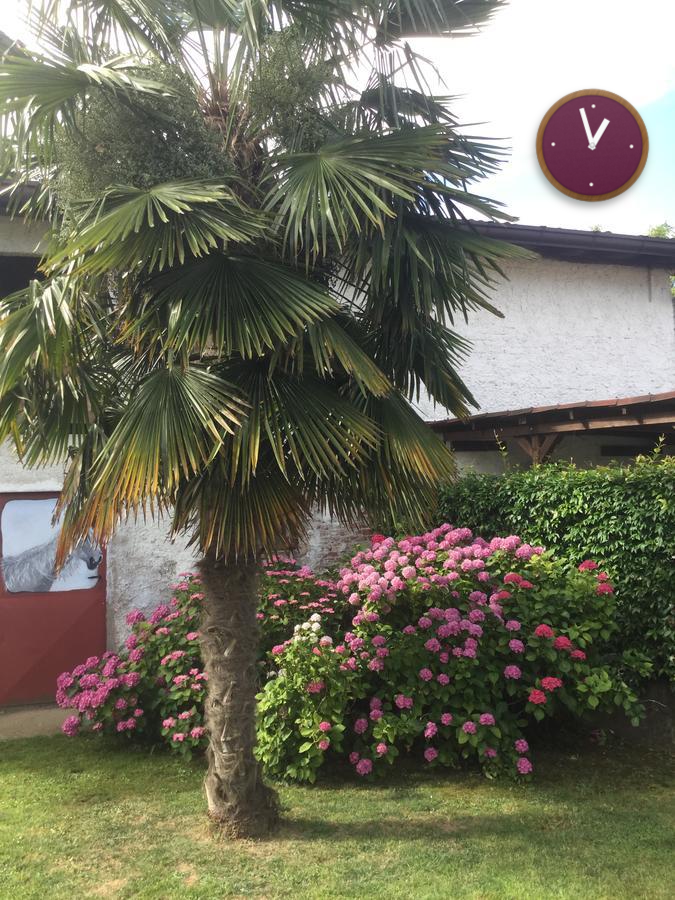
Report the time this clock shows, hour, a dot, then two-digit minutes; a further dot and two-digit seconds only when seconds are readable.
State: 12.57
